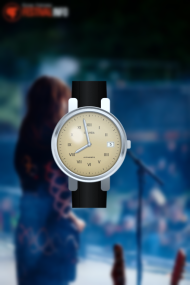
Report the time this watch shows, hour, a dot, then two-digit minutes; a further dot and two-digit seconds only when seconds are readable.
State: 7.58
